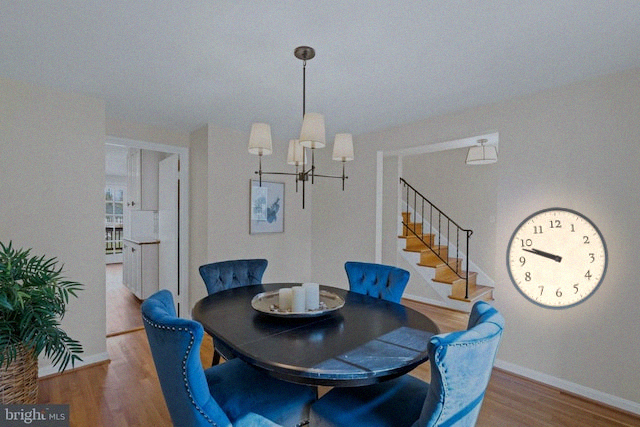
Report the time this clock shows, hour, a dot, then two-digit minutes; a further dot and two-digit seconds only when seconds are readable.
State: 9.48
